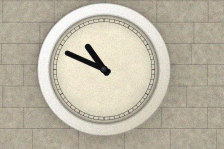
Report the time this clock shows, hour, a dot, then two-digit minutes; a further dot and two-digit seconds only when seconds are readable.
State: 10.49
